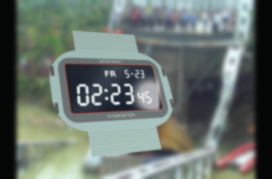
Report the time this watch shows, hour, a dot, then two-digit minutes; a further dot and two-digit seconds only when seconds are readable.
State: 2.23.45
